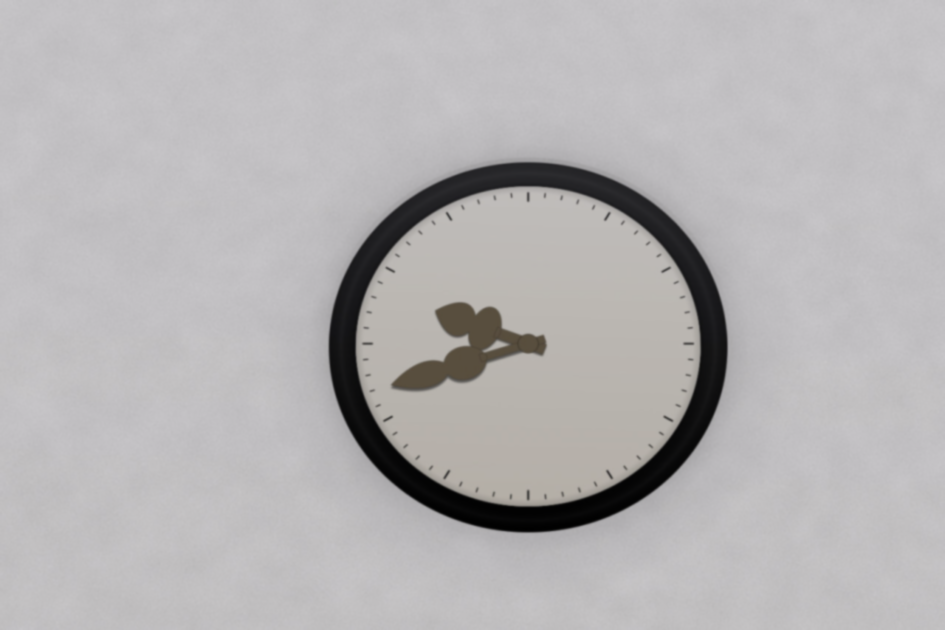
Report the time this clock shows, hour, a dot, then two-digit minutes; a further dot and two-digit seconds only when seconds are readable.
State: 9.42
